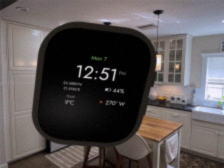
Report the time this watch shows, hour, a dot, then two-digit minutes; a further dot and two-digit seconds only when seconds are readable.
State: 12.51
